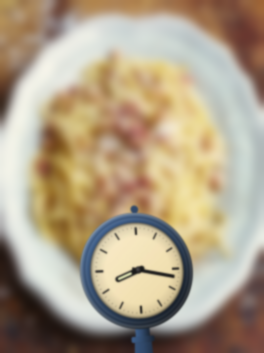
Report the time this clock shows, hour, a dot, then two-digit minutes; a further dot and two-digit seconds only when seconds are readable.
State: 8.17
